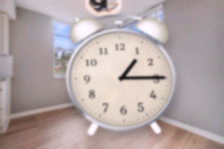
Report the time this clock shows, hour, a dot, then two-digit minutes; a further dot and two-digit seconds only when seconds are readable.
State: 1.15
